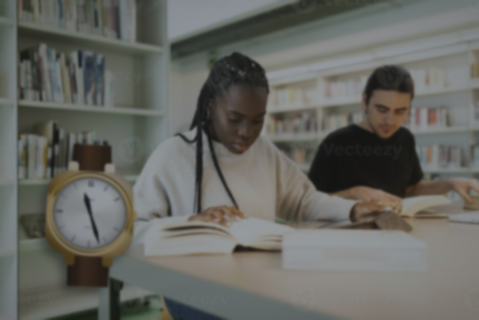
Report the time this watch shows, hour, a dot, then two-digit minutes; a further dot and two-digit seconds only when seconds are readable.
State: 11.27
